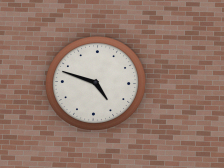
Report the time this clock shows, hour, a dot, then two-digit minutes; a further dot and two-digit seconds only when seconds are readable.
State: 4.48
